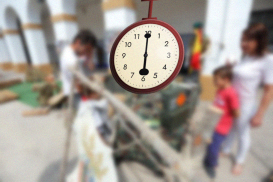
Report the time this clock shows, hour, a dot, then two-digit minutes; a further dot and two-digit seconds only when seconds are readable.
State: 6.00
